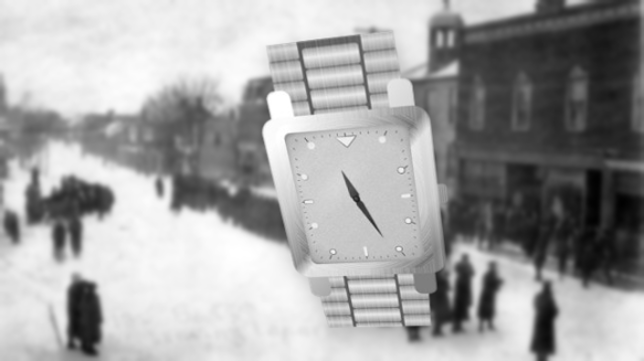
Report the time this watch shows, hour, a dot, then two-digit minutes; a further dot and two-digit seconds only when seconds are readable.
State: 11.26
